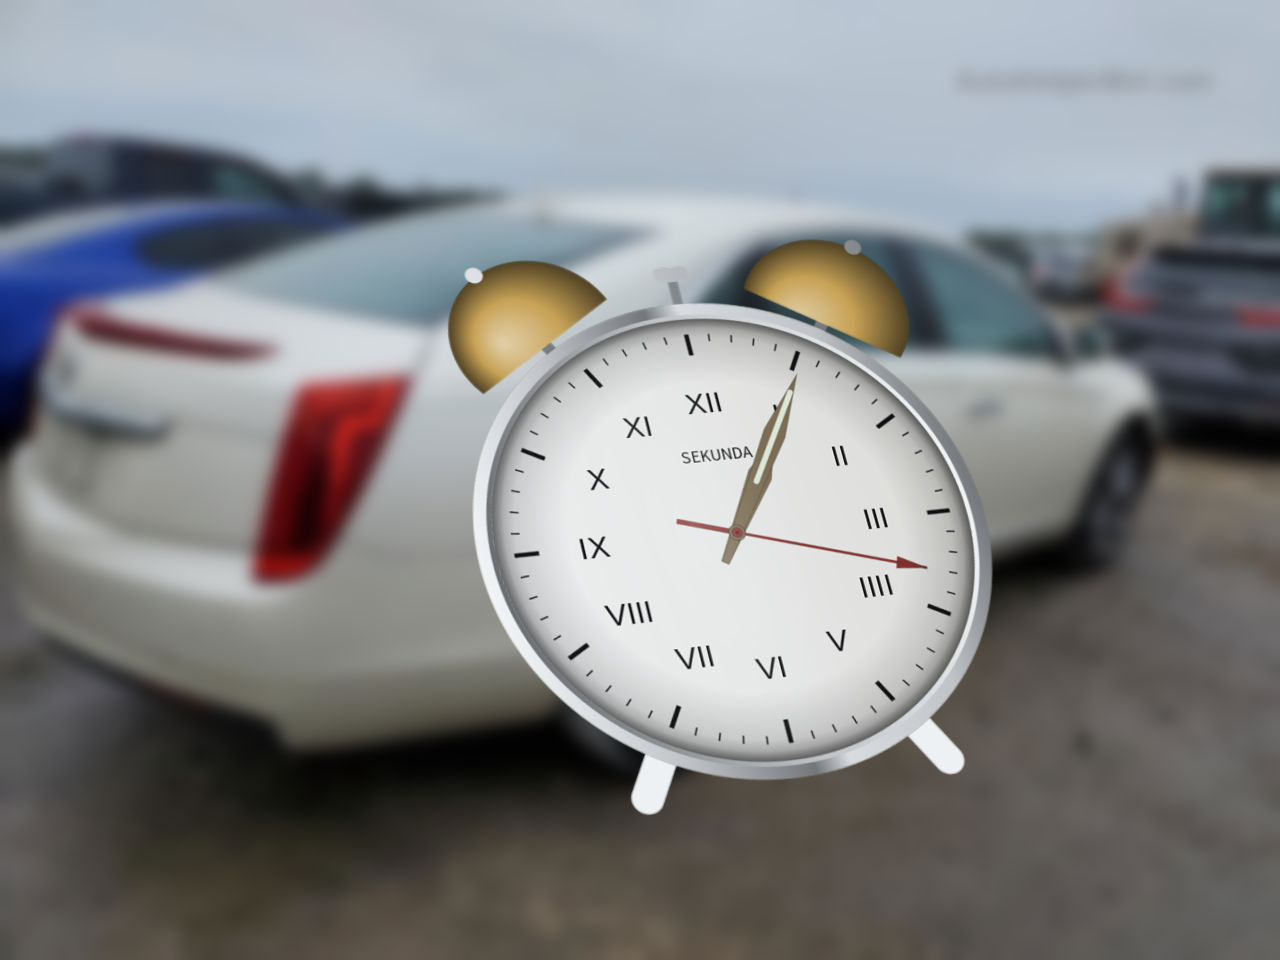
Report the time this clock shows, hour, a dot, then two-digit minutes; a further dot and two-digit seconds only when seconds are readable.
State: 1.05.18
